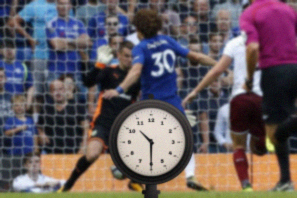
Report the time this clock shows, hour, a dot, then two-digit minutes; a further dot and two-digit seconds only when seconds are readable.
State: 10.30
